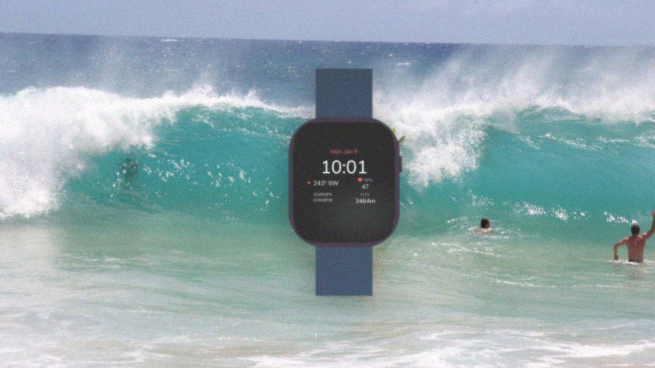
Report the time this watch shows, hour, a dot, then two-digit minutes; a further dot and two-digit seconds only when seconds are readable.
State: 10.01
